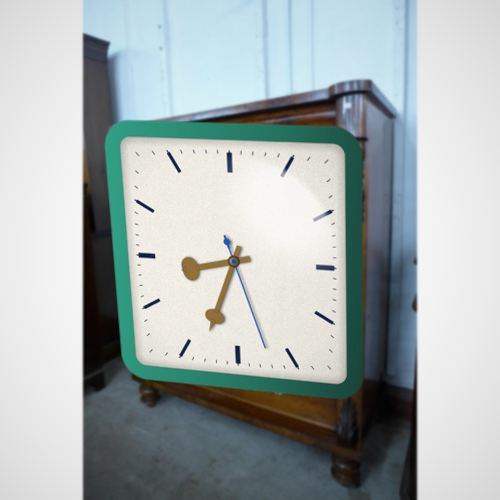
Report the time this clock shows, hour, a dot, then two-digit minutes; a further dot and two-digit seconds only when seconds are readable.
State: 8.33.27
